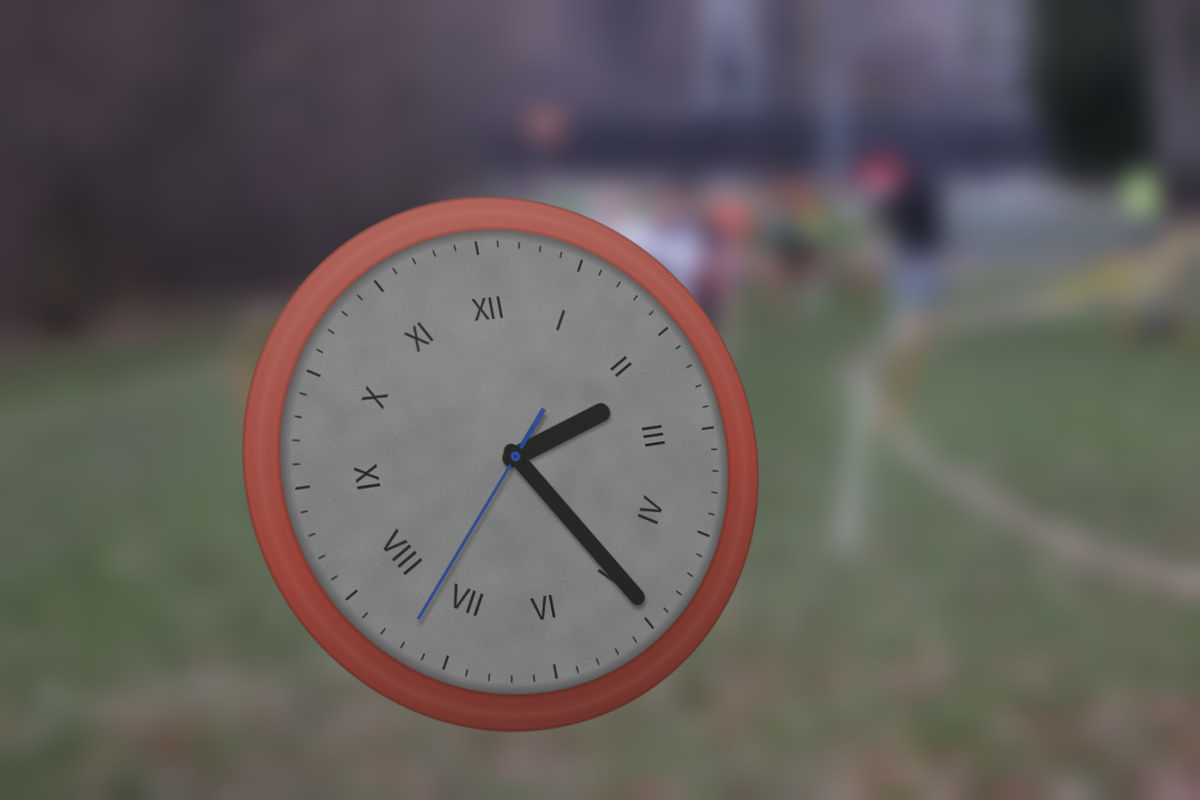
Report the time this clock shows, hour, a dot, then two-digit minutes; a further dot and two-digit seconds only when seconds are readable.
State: 2.24.37
